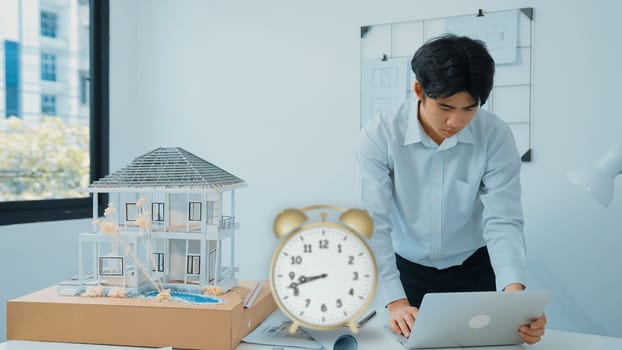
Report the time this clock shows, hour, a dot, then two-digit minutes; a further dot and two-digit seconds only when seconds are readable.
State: 8.42
